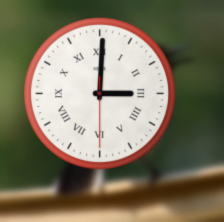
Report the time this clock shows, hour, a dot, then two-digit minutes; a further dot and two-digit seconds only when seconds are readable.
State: 3.00.30
